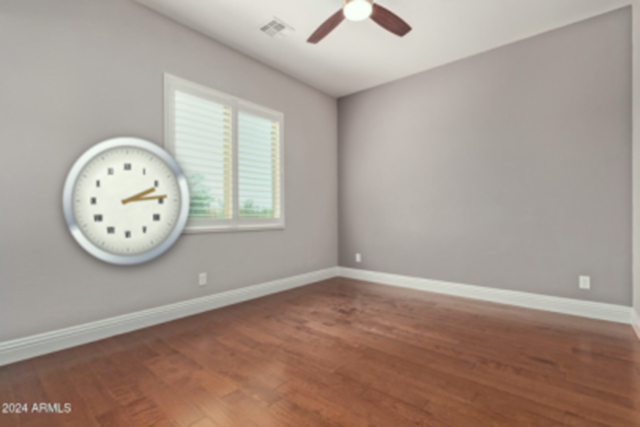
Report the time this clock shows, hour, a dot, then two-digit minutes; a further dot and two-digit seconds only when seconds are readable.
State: 2.14
